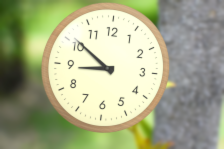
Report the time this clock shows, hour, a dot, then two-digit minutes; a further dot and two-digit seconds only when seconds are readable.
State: 8.51
